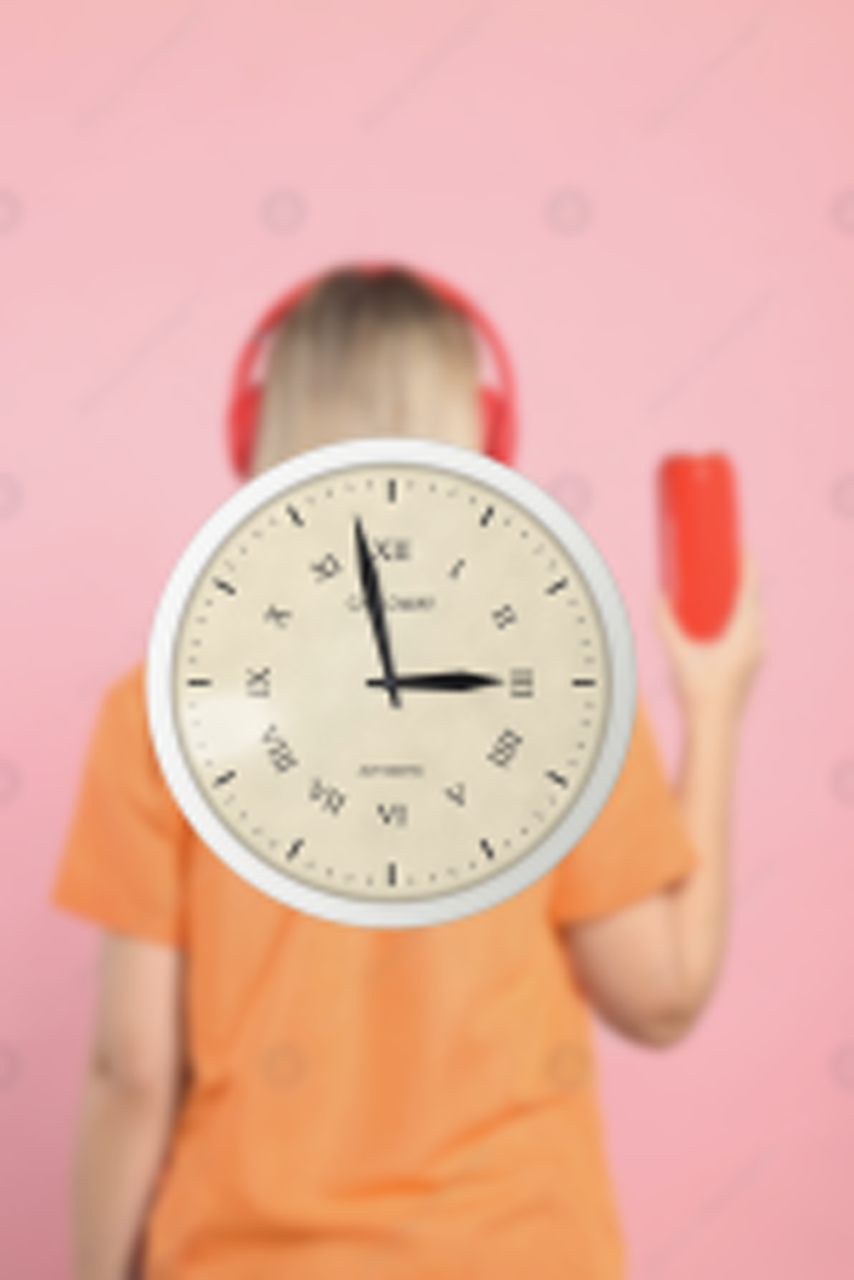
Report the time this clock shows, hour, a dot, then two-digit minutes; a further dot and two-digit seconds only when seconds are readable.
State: 2.58
